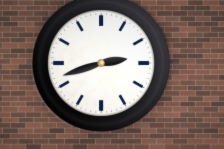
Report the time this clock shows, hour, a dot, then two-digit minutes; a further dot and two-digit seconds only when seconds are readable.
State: 2.42
